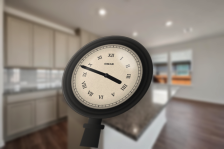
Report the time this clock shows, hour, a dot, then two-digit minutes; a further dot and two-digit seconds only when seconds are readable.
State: 3.48
